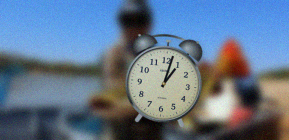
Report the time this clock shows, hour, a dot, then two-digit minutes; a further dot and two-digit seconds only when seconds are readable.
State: 1.02
